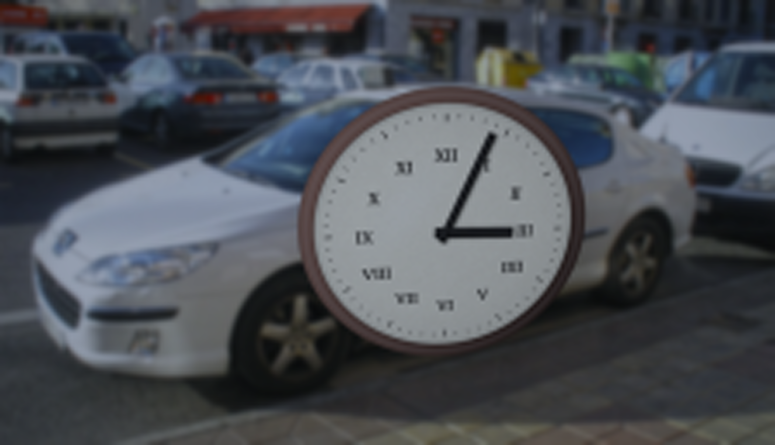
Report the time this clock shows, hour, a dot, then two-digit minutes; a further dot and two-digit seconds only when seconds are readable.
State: 3.04
